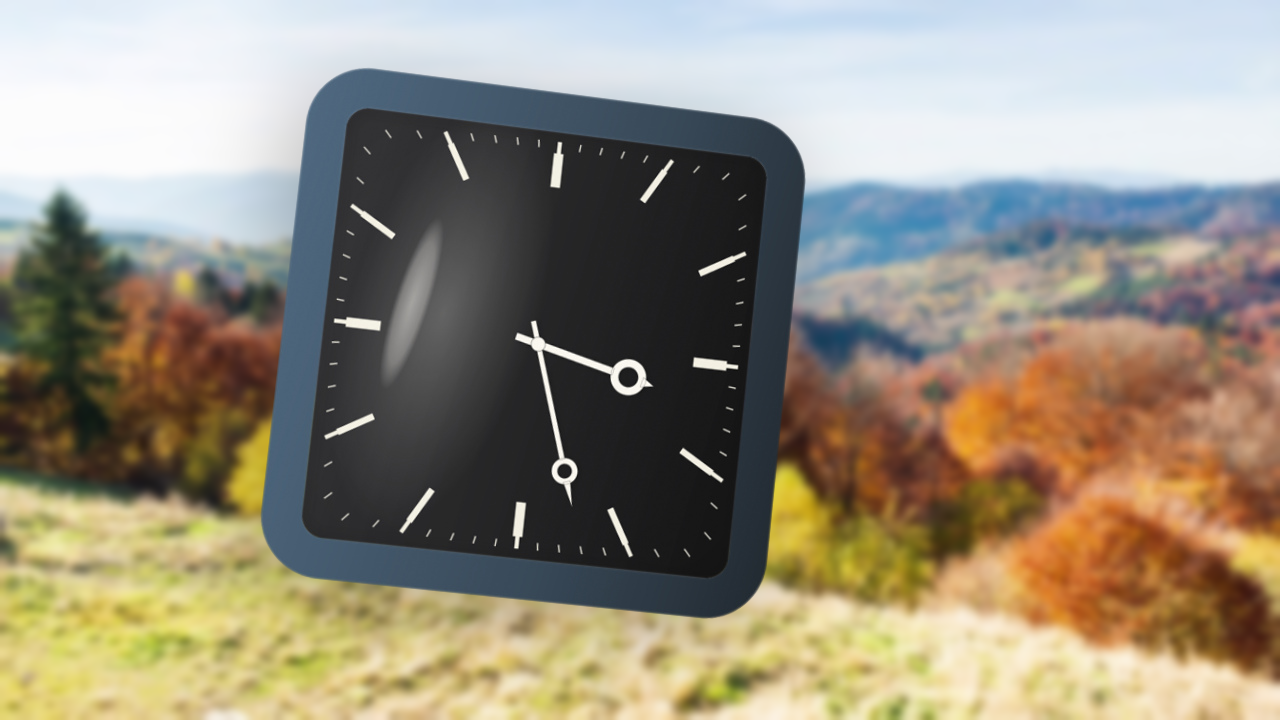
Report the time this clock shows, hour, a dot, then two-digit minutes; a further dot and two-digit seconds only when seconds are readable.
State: 3.27
